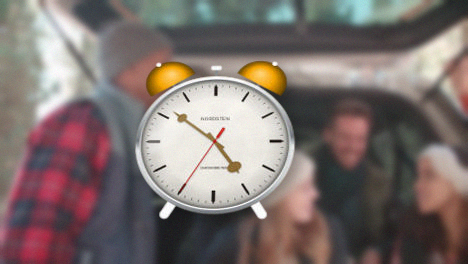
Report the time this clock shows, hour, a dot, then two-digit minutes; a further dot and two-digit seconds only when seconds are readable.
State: 4.51.35
